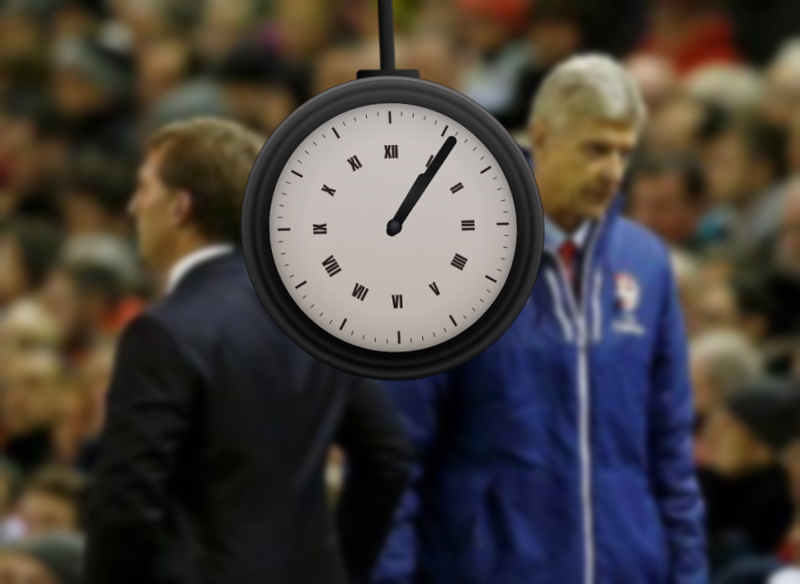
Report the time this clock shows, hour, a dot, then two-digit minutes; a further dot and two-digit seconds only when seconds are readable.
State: 1.06
